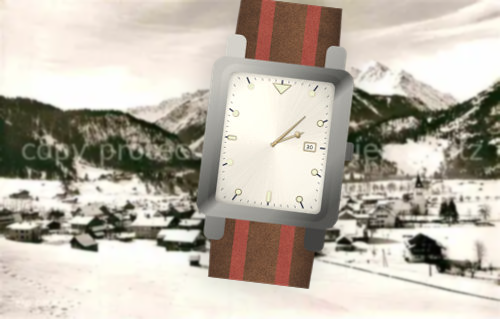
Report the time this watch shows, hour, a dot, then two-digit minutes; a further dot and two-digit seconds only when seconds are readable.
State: 2.07
